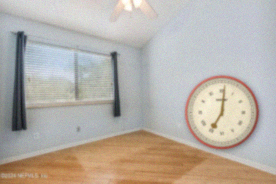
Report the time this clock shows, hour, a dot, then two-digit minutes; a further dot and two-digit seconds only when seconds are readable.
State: 7.01
